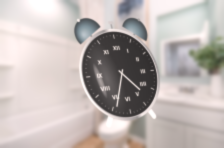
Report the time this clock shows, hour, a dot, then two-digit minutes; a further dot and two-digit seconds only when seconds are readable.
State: 4.34
